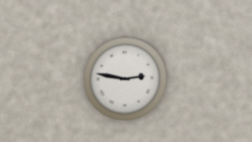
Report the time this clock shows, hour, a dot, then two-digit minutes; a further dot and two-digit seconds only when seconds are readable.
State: 2.47
